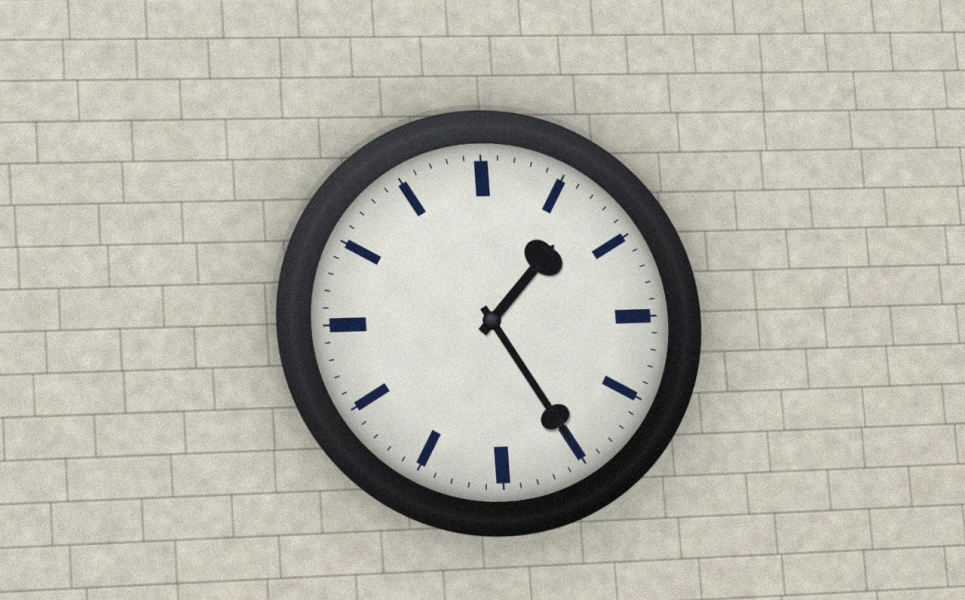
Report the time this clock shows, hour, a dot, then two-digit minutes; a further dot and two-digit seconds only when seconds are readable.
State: 1.25
